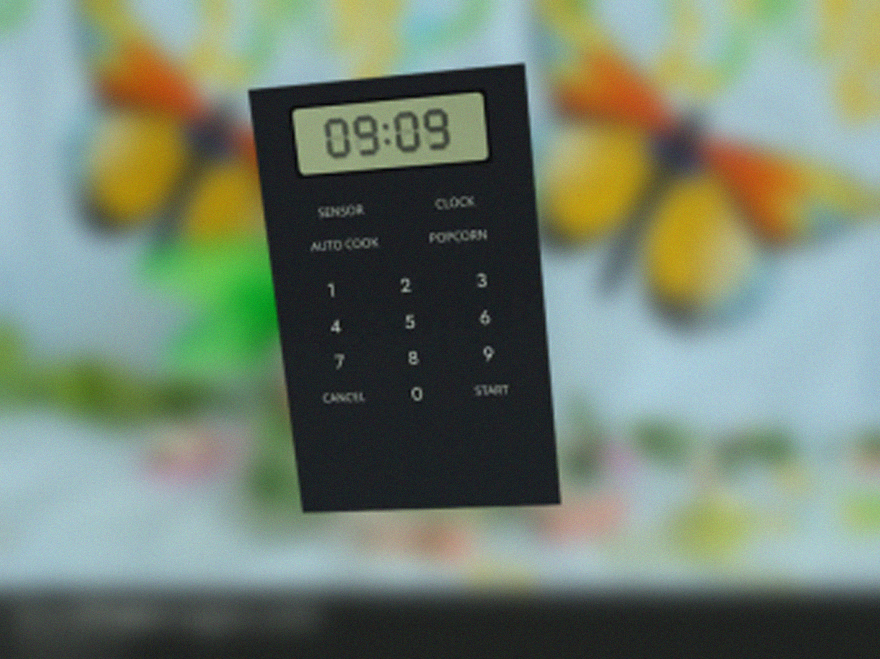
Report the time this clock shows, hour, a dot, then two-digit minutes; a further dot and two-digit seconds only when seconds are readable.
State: 9.09
